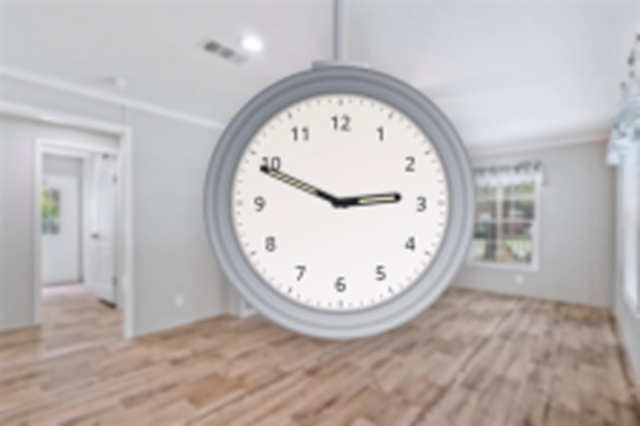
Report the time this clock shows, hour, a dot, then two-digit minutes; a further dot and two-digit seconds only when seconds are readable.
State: 2.49
